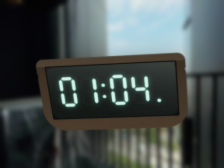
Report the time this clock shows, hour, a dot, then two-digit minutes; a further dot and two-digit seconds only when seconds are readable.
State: 1.04
